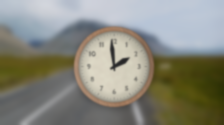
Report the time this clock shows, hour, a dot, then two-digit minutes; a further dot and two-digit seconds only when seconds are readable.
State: 1.59
